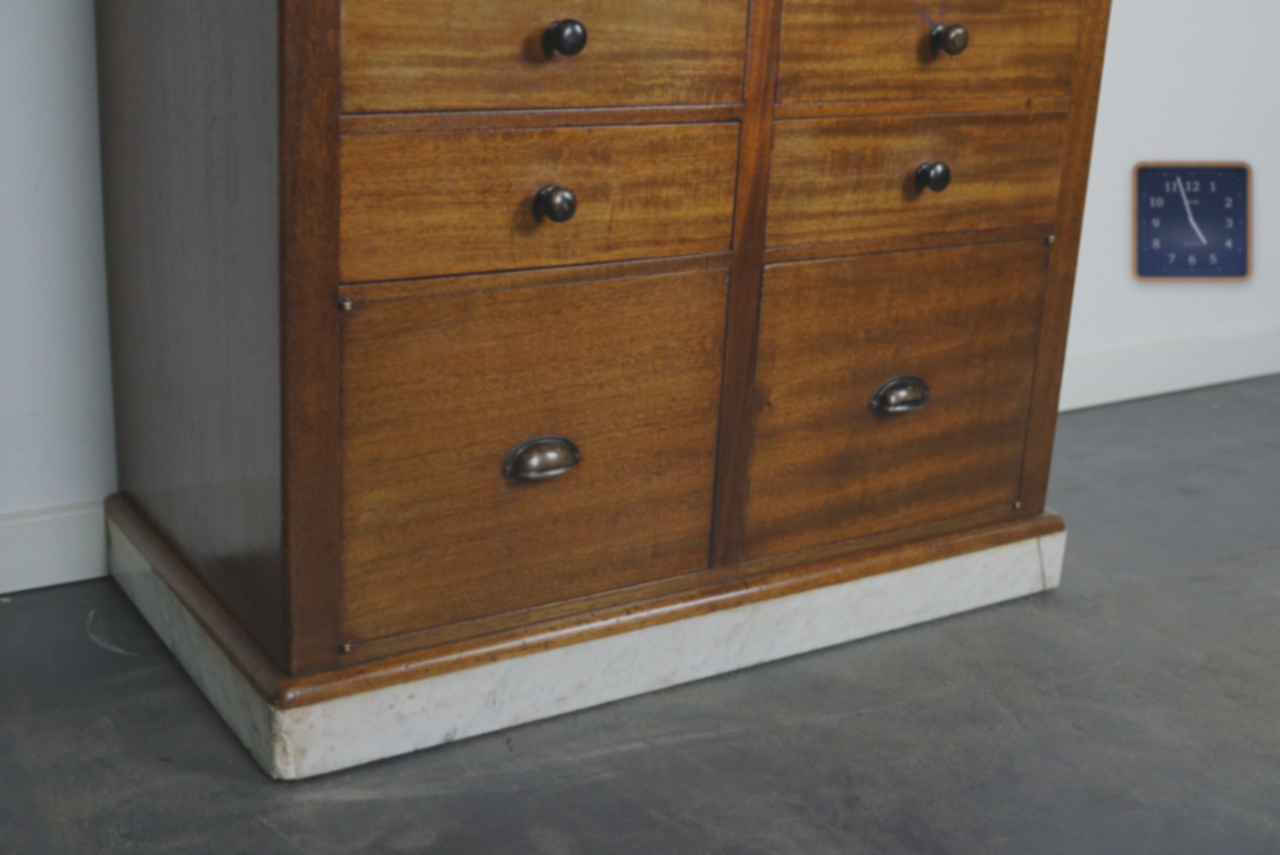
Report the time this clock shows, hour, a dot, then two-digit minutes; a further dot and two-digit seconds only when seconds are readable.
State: 4.57
